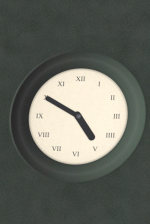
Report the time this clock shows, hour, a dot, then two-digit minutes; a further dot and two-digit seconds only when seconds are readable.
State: 4.50
